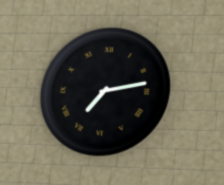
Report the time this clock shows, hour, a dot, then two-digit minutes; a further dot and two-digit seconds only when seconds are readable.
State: 7.13
